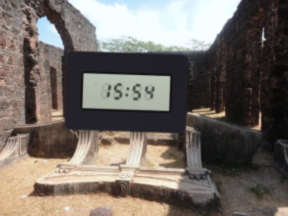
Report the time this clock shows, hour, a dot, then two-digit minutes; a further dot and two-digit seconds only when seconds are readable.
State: 15.54
